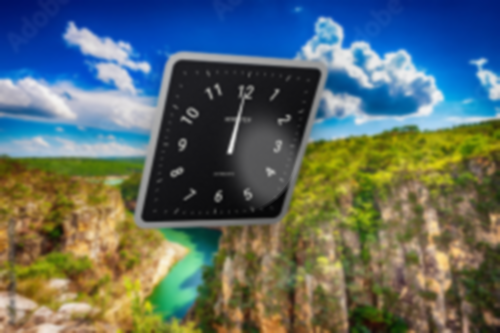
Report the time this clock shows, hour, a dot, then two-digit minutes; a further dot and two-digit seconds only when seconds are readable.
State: 12.00
